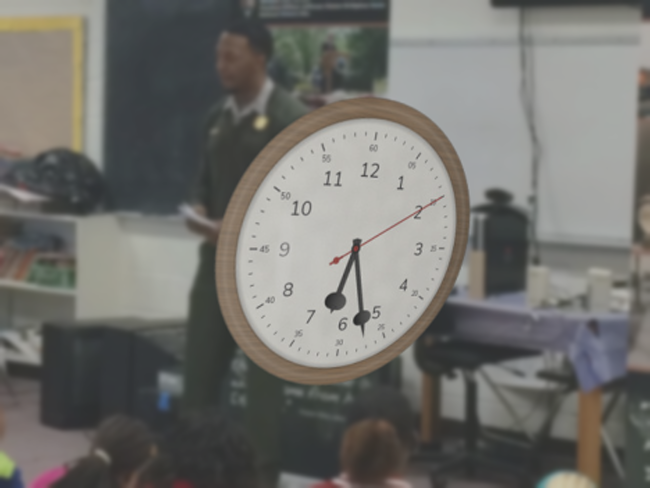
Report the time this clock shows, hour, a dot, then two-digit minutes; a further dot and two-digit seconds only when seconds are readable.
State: 6.27.10
